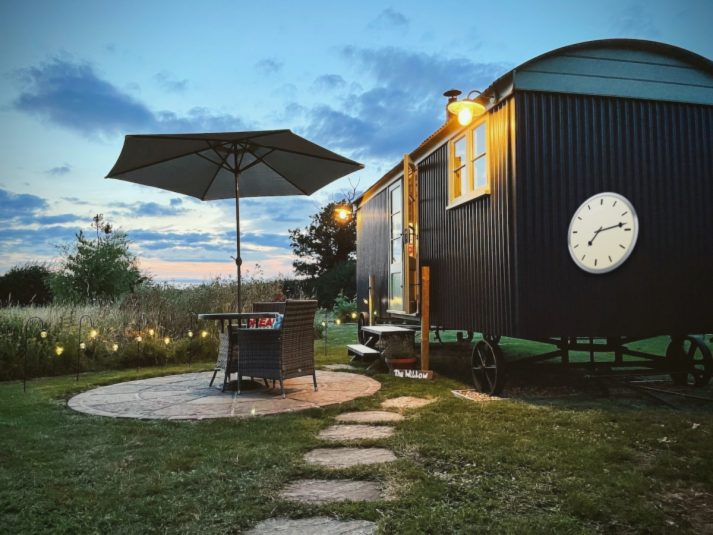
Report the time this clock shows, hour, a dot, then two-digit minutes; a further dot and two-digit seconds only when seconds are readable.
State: 7.13
